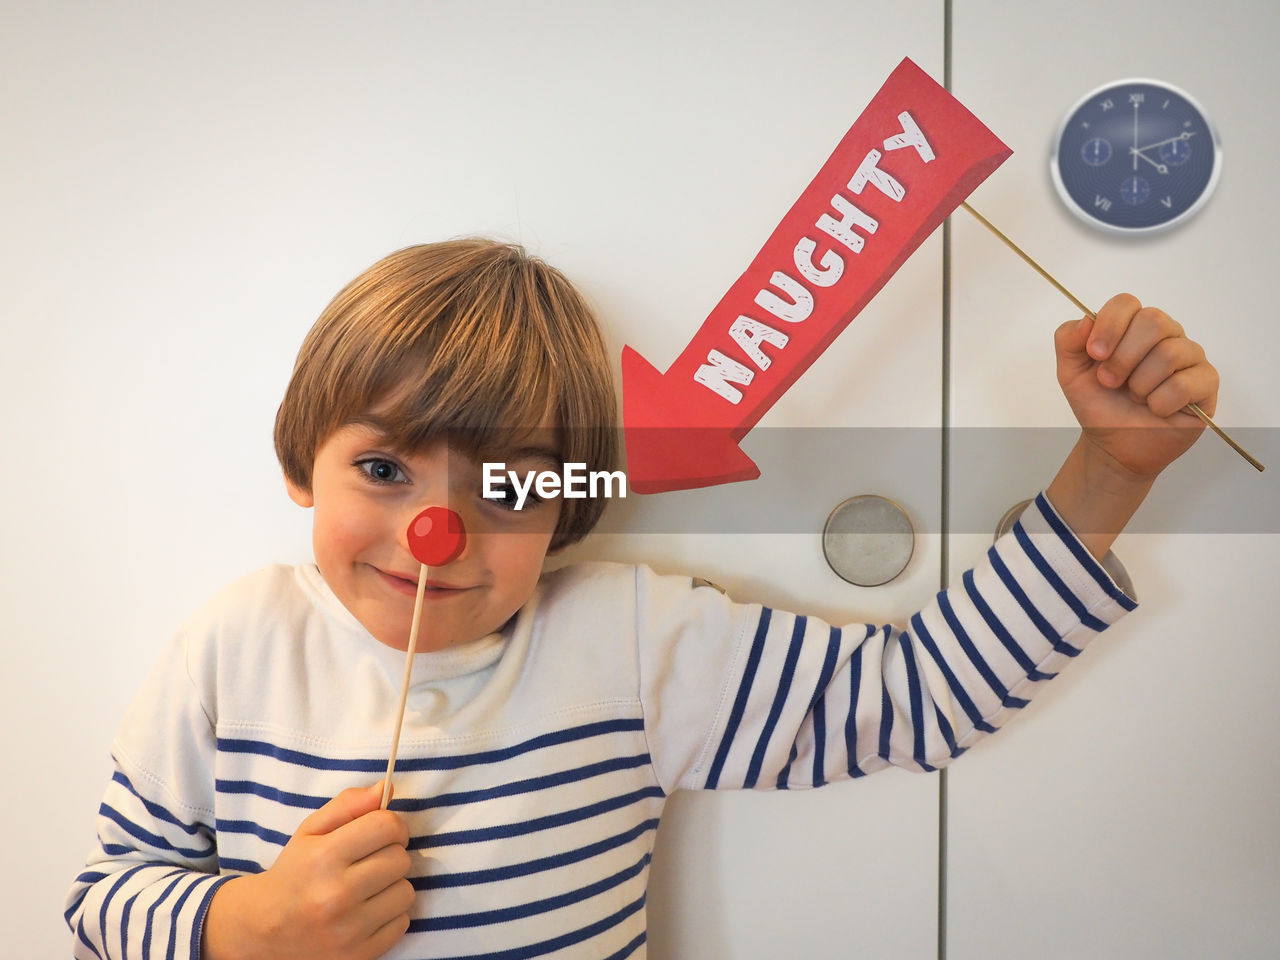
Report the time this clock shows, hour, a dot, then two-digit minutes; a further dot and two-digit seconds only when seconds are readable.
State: 4.12
